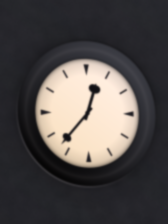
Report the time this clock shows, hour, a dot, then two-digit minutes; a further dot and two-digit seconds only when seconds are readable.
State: 12.37
